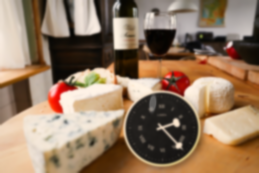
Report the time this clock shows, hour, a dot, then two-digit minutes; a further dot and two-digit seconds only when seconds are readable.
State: 2.23
